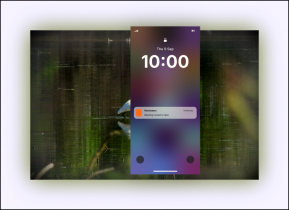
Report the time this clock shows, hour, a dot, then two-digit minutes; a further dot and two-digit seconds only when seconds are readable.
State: 10.00
